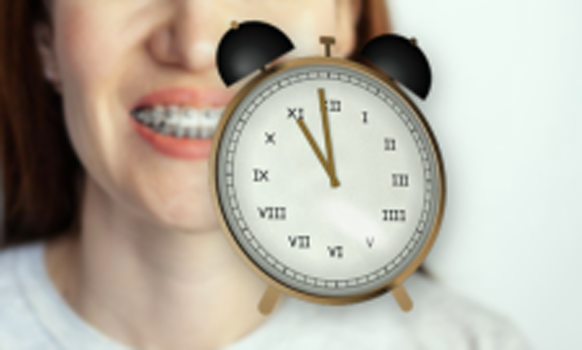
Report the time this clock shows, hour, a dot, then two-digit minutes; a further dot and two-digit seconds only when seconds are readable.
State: 10.59
